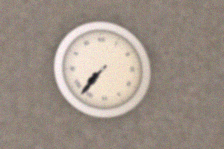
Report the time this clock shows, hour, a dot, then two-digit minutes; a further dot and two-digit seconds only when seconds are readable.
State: 7.37
